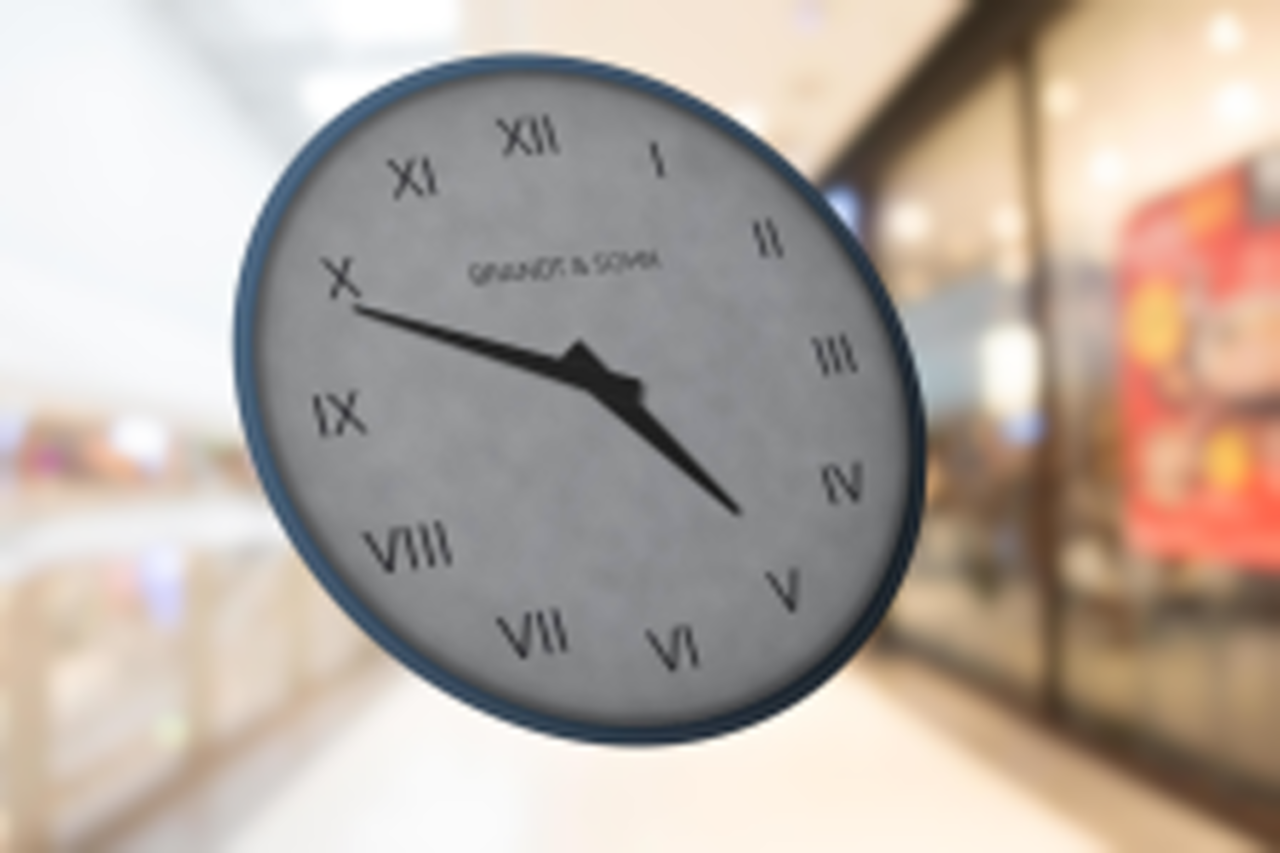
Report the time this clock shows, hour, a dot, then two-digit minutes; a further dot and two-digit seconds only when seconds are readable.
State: 4.49
